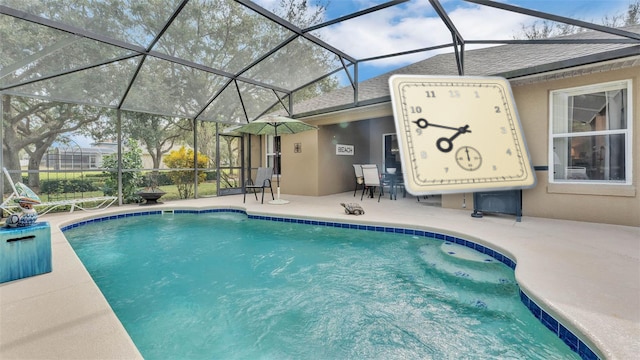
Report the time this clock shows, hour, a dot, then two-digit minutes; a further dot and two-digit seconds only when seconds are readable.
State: 7.47
